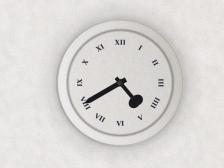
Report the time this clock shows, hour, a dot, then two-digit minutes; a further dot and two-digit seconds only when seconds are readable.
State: 4.40
